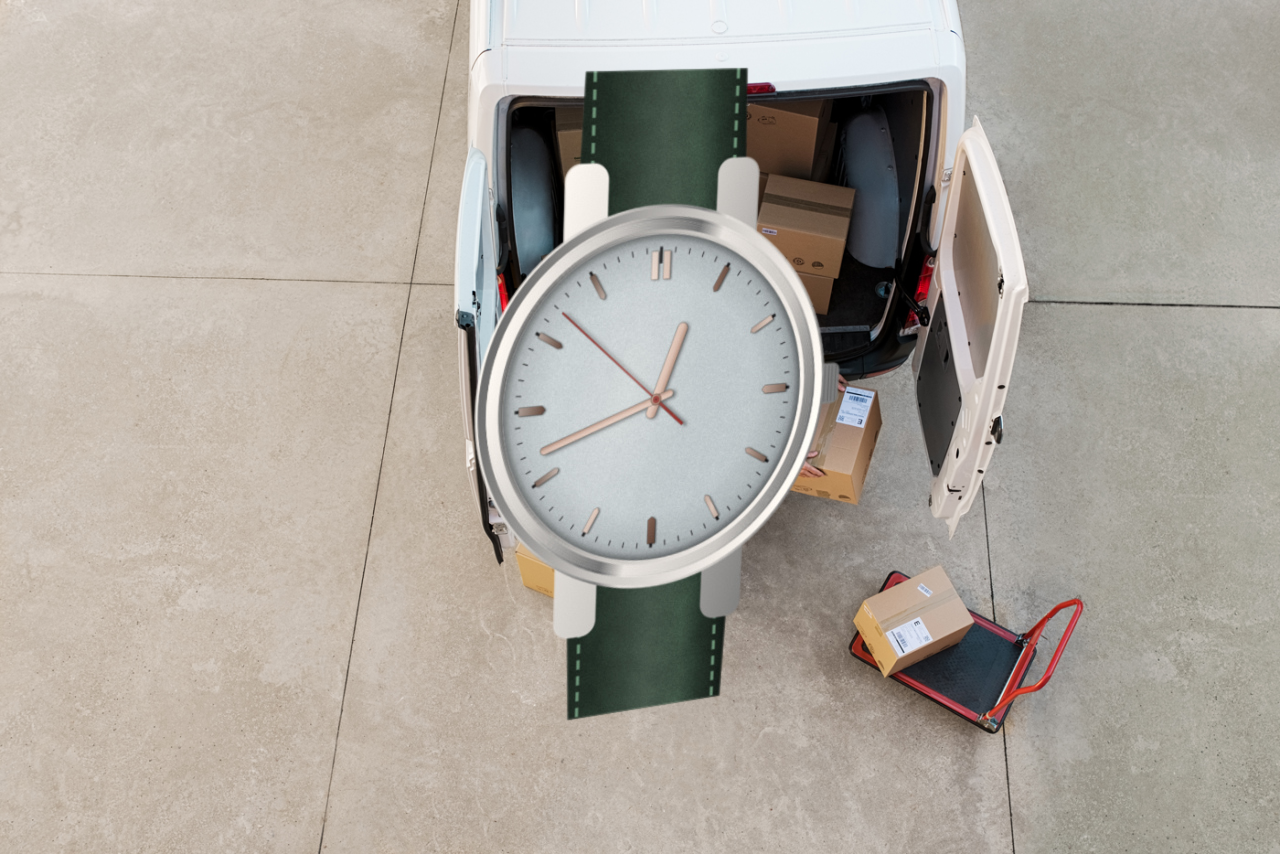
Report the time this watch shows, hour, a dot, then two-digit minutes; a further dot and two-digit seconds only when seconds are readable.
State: 12.41.52
